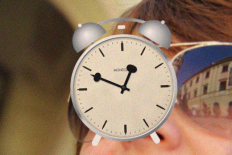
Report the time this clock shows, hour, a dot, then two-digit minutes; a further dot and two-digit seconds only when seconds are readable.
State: 12.49
